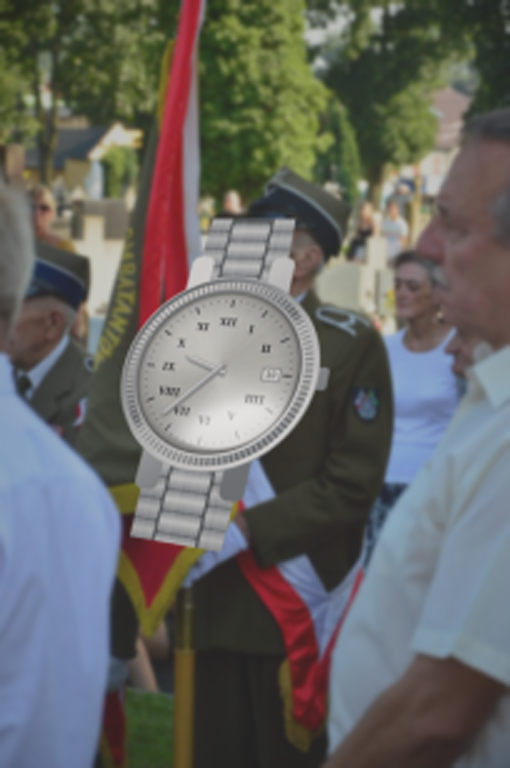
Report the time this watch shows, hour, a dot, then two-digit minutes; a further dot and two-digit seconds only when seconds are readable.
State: 9.37
